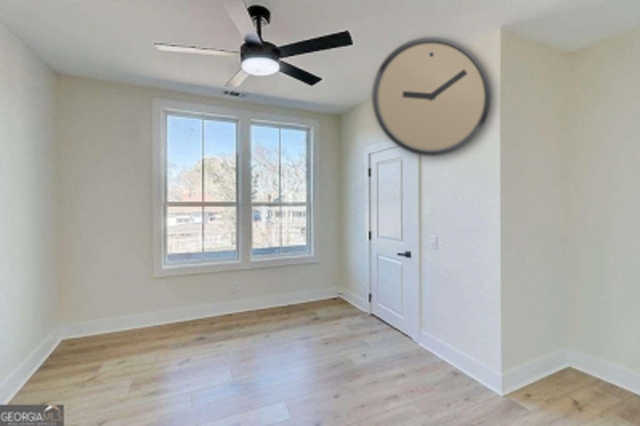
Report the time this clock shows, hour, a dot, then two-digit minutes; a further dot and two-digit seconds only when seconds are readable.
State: 9.09
